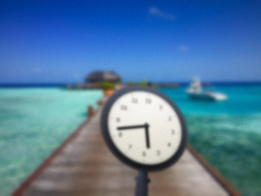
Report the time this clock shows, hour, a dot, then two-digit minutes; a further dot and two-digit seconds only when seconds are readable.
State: 5.42
